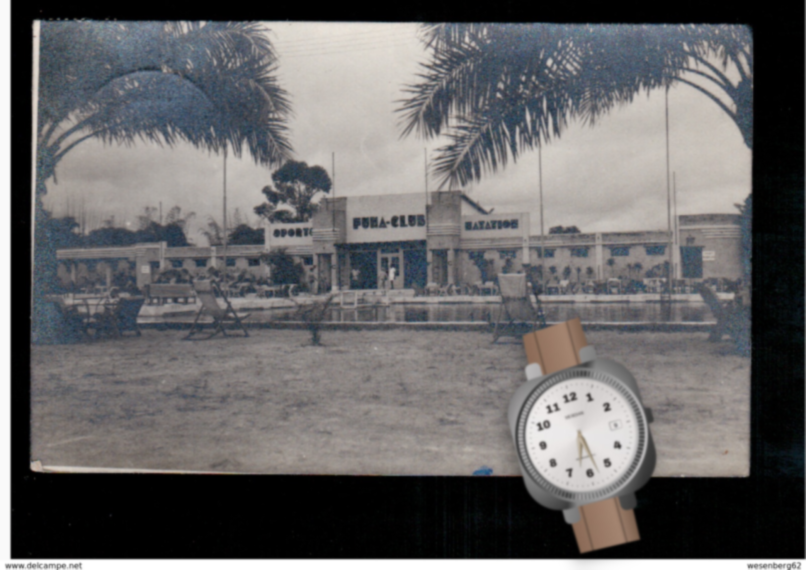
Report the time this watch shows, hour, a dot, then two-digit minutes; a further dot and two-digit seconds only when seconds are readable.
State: 6.28
